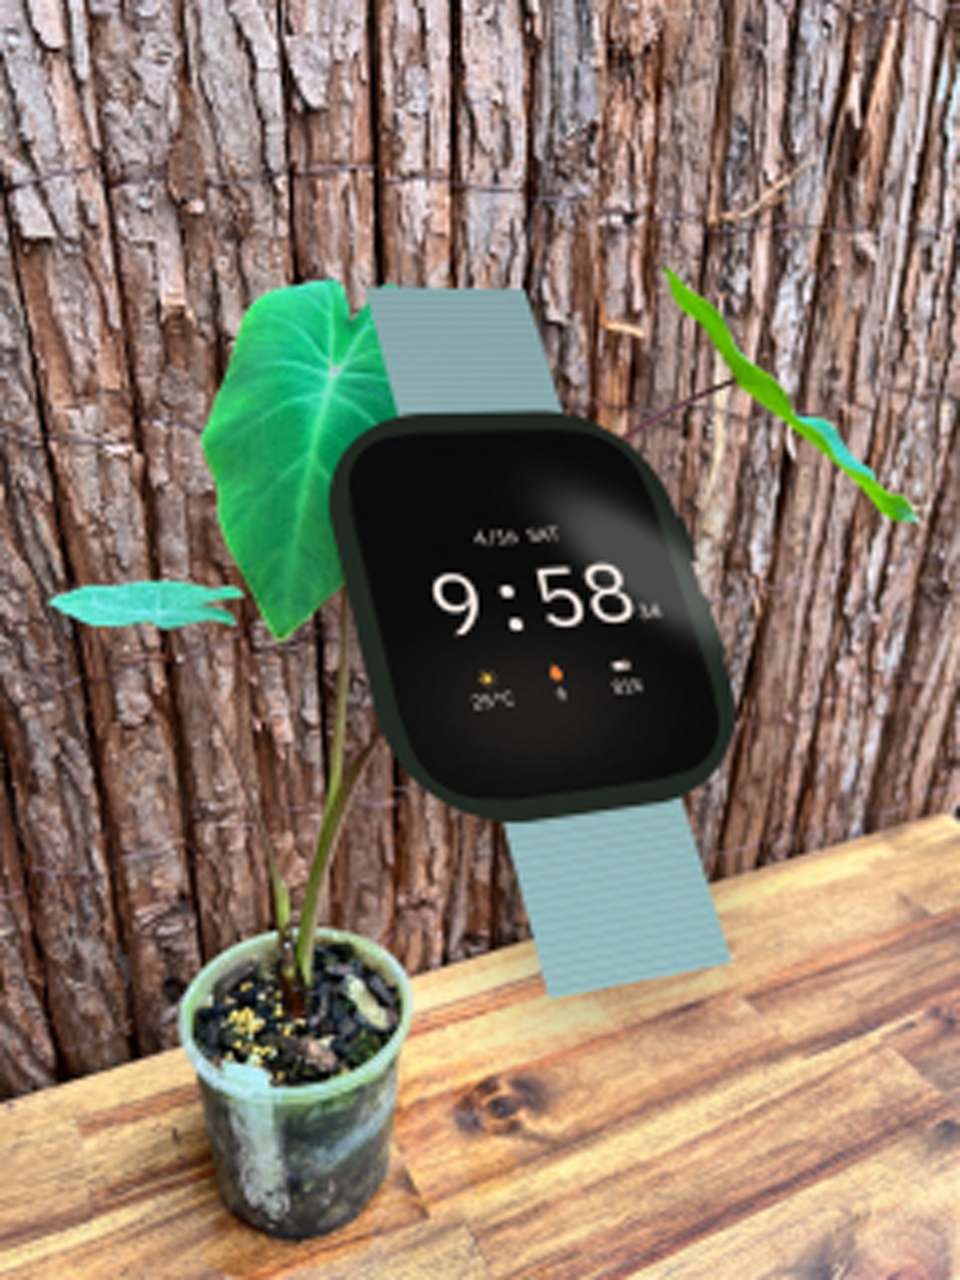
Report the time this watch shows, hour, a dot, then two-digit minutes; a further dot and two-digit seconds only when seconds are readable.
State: 9.58
